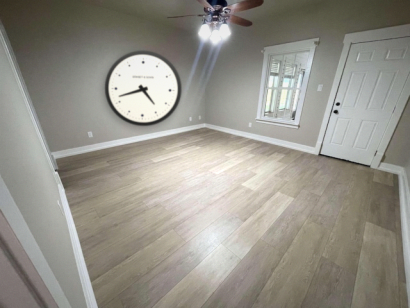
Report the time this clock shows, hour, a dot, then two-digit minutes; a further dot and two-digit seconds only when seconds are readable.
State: 4.42
